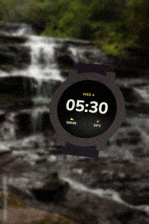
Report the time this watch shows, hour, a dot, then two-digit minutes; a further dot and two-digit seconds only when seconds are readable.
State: 5.30
